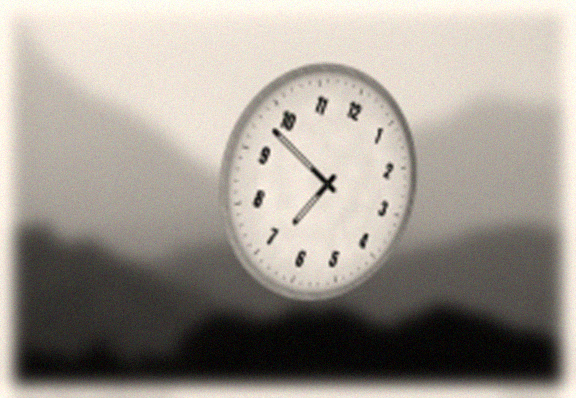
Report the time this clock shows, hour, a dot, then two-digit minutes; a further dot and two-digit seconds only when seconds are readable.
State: 6.48
